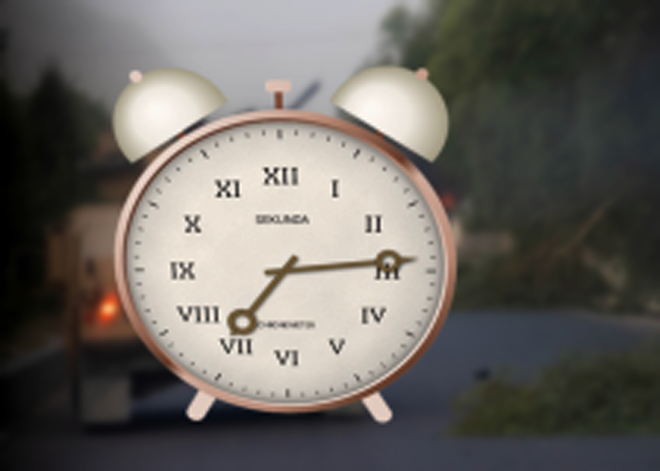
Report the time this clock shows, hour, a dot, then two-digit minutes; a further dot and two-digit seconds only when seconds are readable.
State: 7.14
